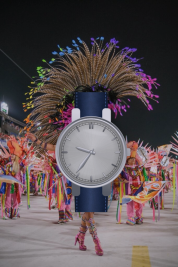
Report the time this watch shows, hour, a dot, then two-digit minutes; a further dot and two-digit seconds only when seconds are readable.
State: 9.36
